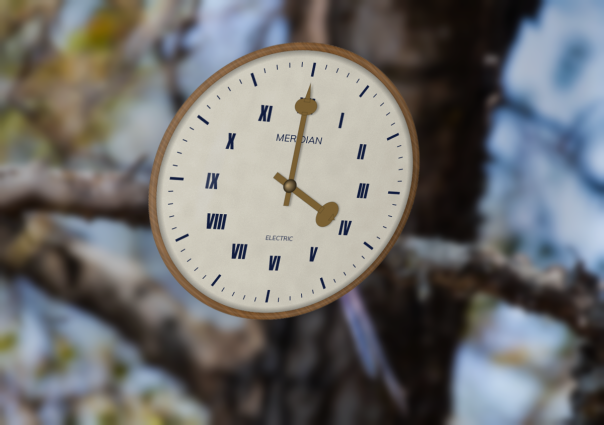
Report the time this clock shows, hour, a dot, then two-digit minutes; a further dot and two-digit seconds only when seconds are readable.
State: 4.00
